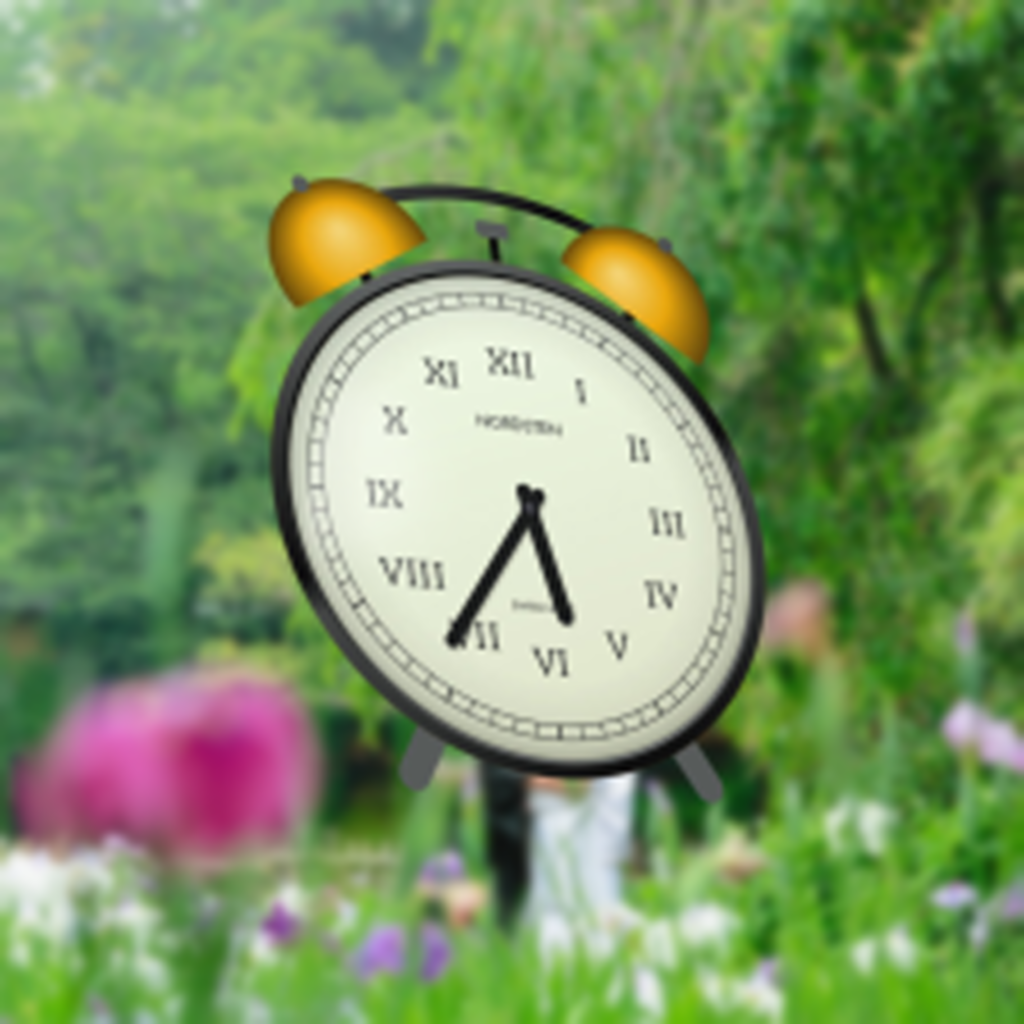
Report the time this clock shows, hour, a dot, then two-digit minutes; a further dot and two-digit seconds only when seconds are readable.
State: 5.36
